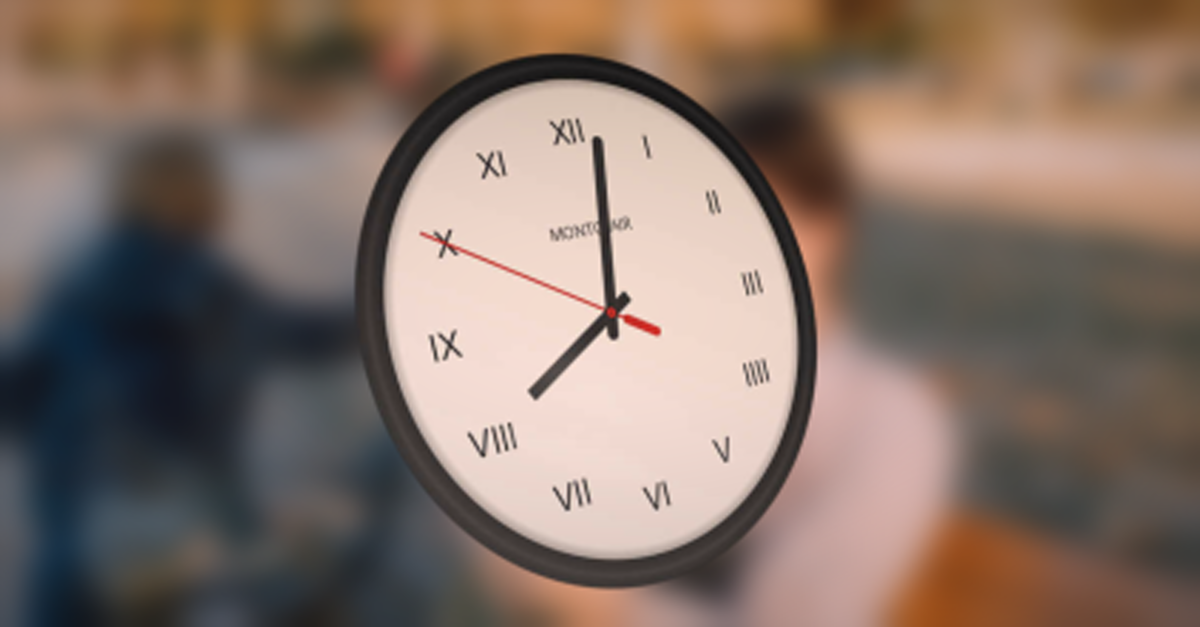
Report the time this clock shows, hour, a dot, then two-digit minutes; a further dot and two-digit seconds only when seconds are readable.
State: 8.01.50
